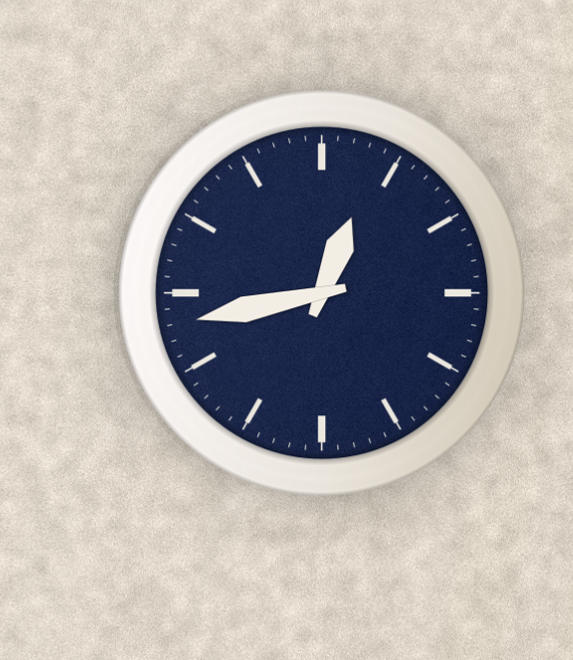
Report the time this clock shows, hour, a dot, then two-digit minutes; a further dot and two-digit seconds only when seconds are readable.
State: 12.43
